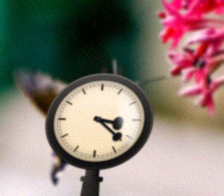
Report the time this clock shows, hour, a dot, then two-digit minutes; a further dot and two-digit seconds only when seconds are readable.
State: 3.22
